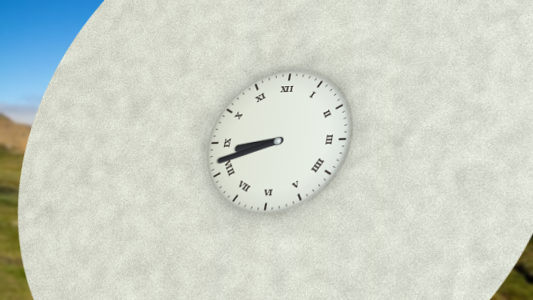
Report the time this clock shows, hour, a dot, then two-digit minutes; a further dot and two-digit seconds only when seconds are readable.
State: 8.42
